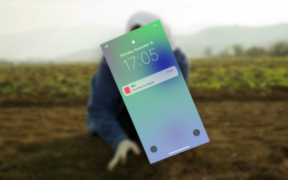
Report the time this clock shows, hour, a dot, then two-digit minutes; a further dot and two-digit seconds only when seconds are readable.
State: 17.05
